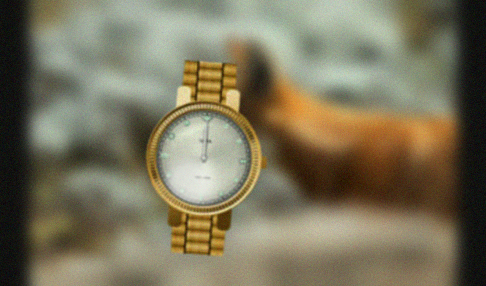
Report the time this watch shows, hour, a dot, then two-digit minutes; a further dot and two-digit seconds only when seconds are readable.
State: 12.00
